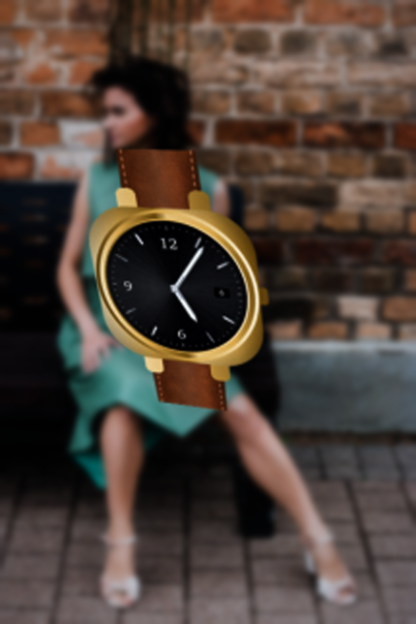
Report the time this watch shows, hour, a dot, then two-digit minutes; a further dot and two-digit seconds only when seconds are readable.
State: 5.06
